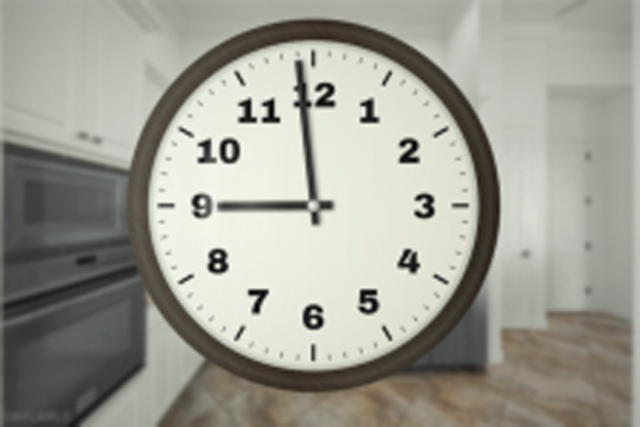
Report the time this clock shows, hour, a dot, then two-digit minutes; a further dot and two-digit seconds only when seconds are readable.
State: 8.59
